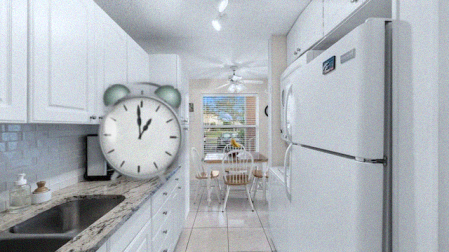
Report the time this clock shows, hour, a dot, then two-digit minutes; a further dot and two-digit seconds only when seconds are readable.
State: 12.59
